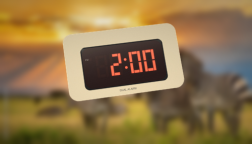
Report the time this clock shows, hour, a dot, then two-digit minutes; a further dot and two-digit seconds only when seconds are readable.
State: 2.00
